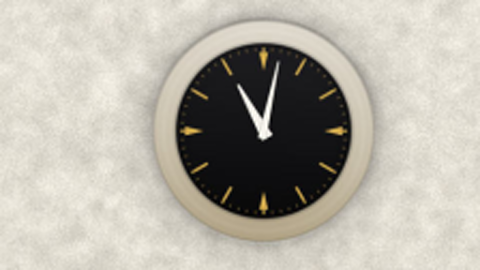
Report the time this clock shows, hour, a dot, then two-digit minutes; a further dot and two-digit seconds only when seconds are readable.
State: 11.02
